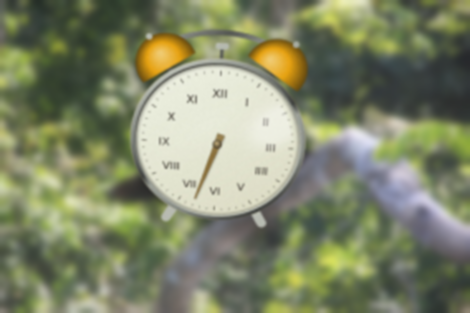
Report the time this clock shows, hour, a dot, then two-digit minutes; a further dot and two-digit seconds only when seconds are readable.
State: 6.33
